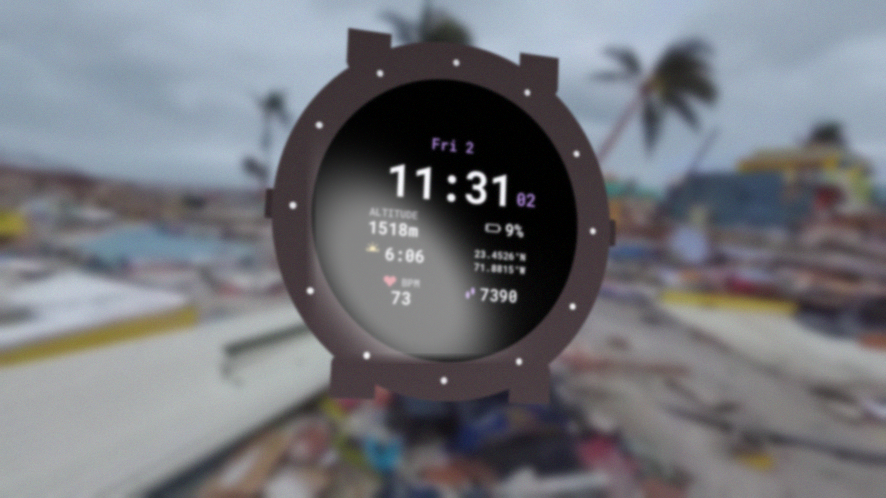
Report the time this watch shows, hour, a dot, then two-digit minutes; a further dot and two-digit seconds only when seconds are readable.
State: 11.31.02
